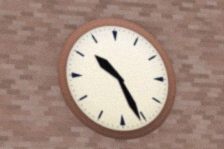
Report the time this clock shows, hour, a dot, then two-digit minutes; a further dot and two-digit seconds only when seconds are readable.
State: 10.26
